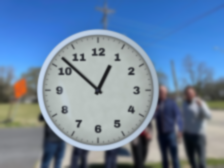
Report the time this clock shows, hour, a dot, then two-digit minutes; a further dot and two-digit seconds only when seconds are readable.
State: 12.52
